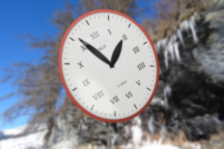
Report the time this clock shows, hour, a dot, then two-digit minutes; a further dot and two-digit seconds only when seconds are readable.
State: 1.56
